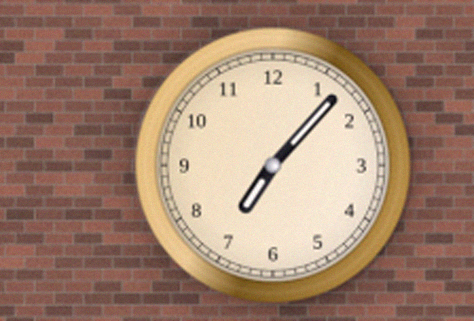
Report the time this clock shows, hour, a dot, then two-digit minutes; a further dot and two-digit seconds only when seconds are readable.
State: 7.07
